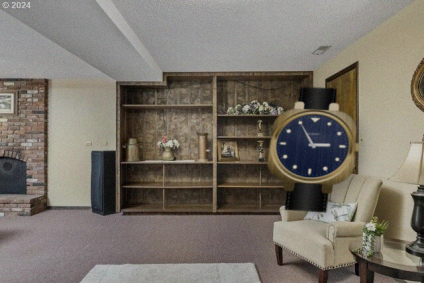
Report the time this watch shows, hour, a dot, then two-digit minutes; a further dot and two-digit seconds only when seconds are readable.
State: 2.55
